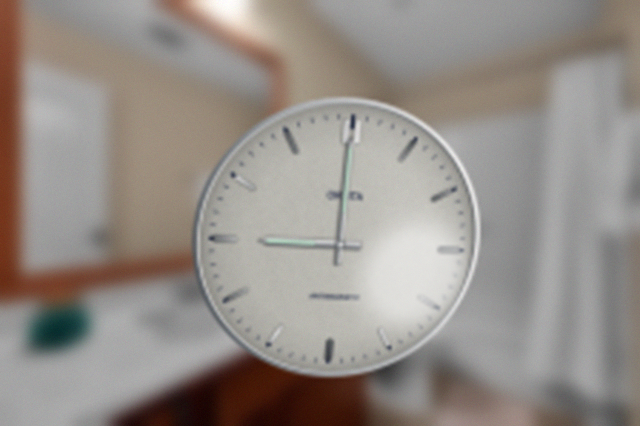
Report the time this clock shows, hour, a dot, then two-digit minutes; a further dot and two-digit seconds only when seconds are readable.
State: 9.00
